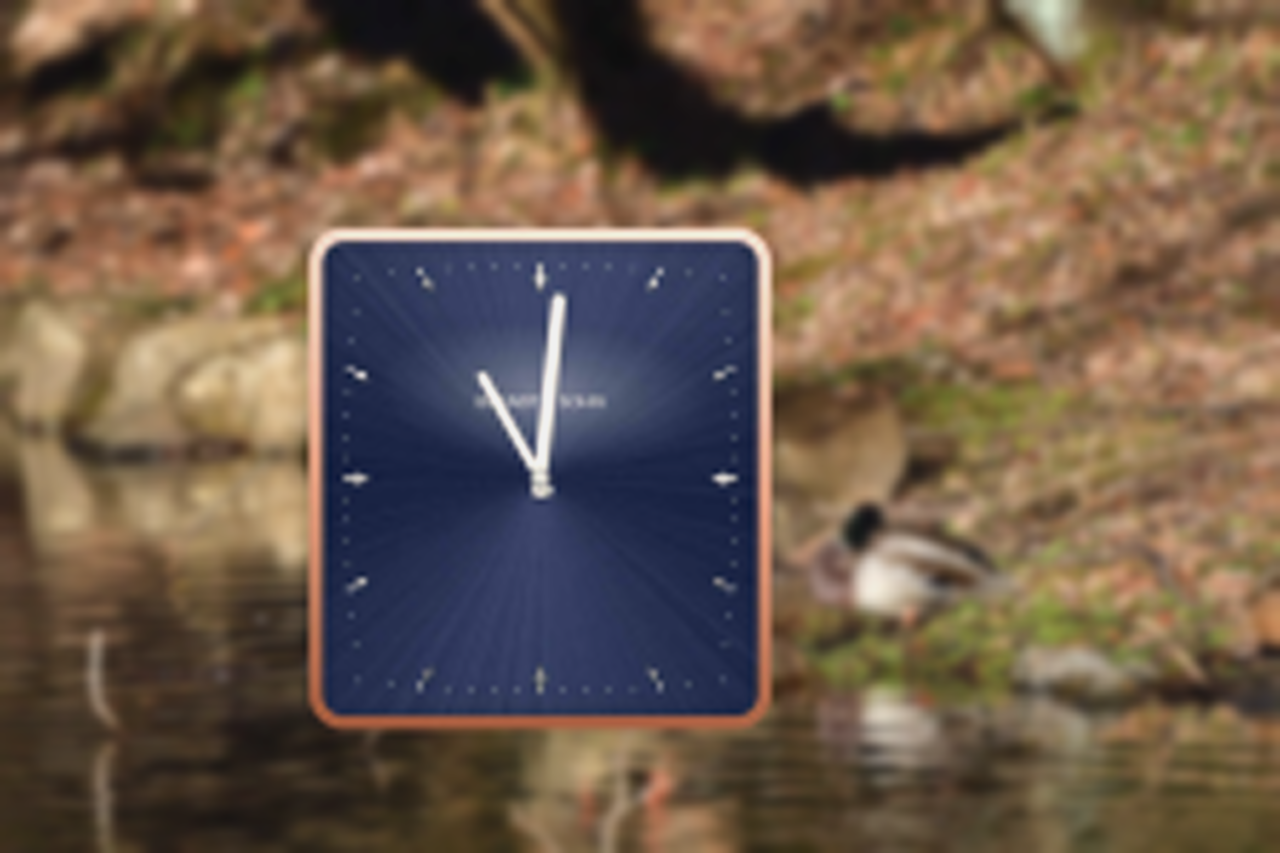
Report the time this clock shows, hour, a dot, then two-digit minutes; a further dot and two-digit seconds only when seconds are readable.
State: 11.01
